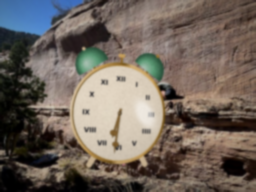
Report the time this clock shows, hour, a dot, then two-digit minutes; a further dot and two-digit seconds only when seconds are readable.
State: 6.31
